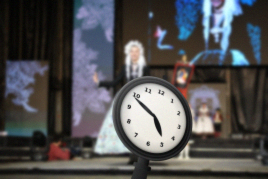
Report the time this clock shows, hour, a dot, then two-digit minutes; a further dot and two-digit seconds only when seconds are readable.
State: 4.49
